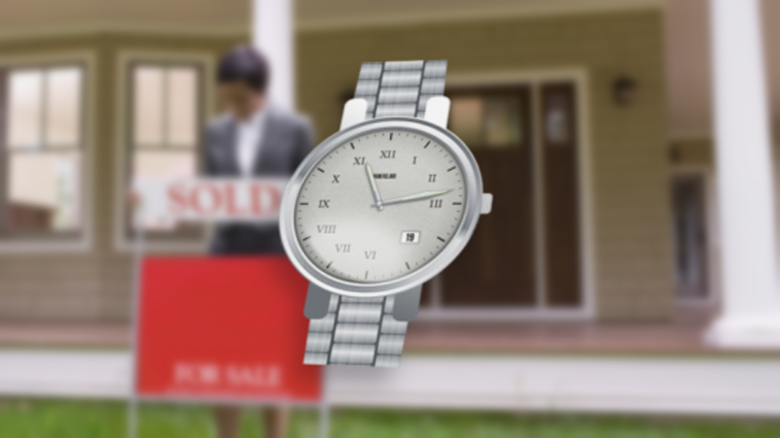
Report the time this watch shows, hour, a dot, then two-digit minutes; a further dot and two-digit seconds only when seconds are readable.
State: 11.13
